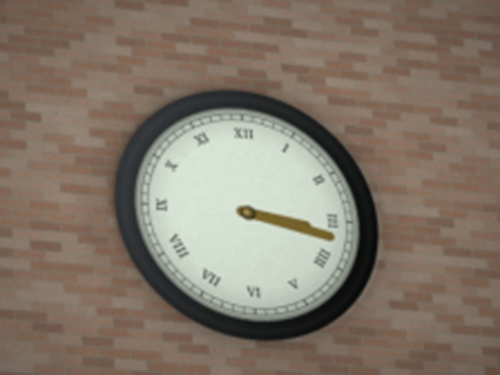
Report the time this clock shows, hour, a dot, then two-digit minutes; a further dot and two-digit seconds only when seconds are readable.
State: 3.17
